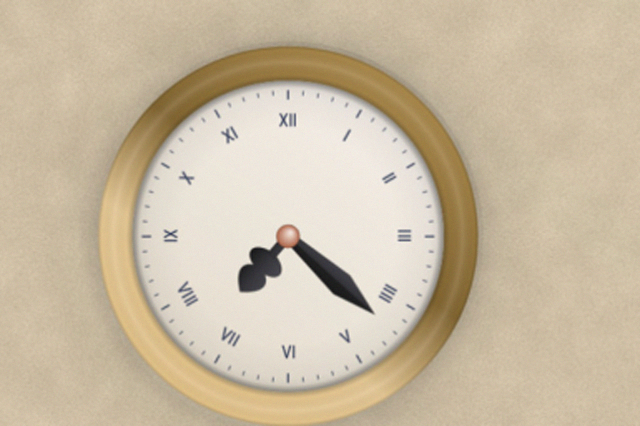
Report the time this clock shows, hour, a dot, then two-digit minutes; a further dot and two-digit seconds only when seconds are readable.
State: 7.22
